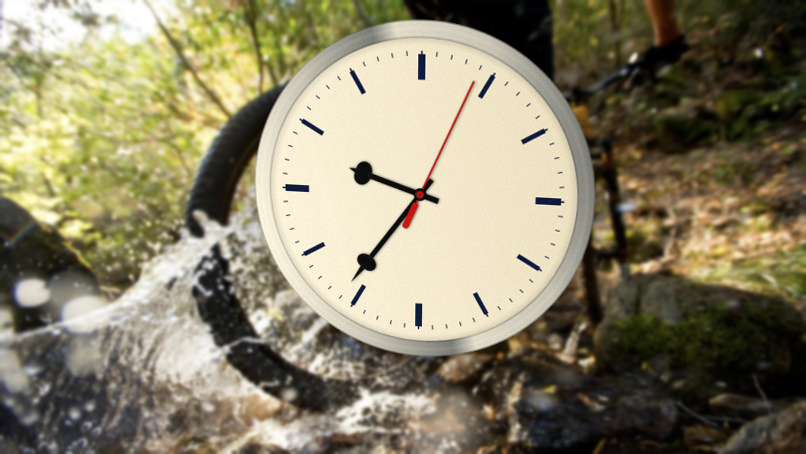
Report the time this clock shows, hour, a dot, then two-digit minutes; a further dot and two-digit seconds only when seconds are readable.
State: 9.36.04
